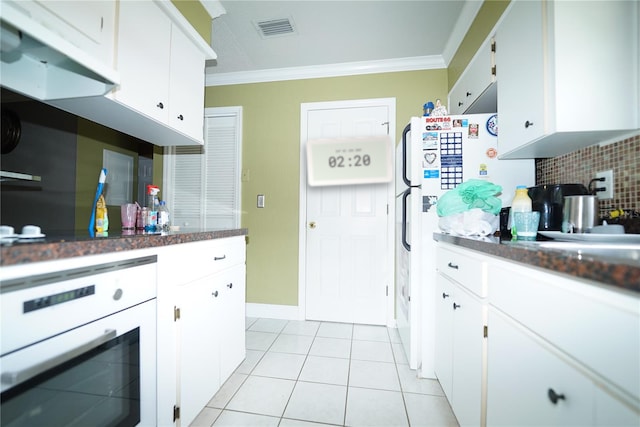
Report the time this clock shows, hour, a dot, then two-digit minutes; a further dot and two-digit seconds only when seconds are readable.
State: 2.20
